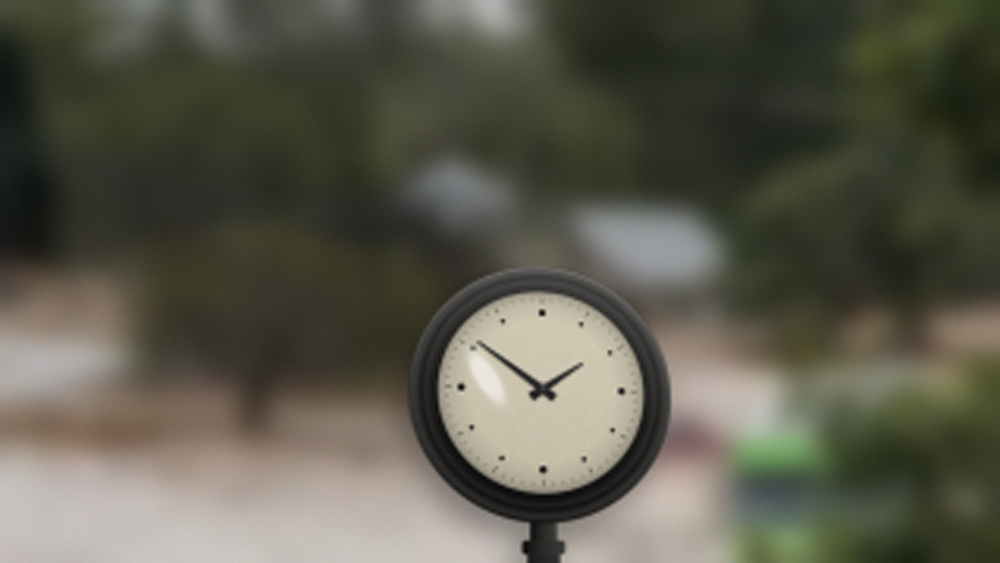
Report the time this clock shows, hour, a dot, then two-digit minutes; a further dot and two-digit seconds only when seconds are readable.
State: 1.51
